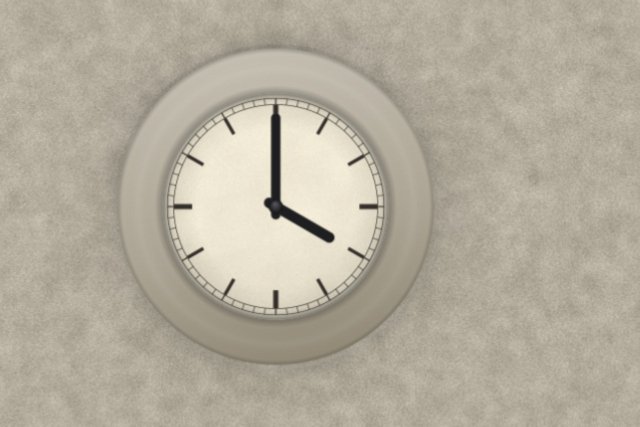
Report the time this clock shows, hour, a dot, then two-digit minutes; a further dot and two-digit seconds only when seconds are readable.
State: 4.00
